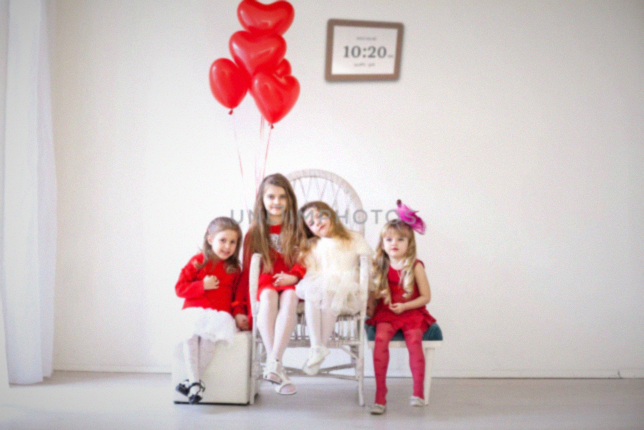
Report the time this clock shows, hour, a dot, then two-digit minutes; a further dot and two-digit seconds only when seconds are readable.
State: 10.20
